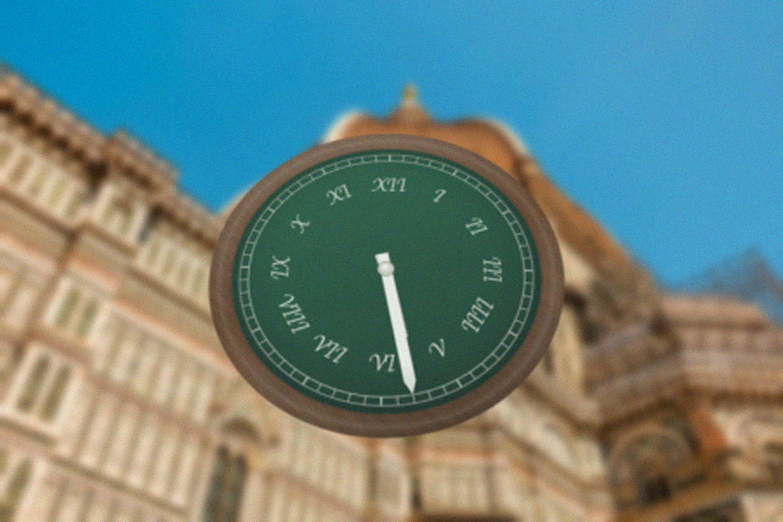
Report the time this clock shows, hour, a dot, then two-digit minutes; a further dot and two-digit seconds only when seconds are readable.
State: 5.28
